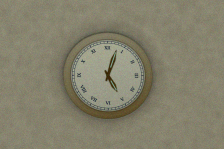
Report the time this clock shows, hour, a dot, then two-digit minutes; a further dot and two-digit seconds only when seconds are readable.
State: 5.03
